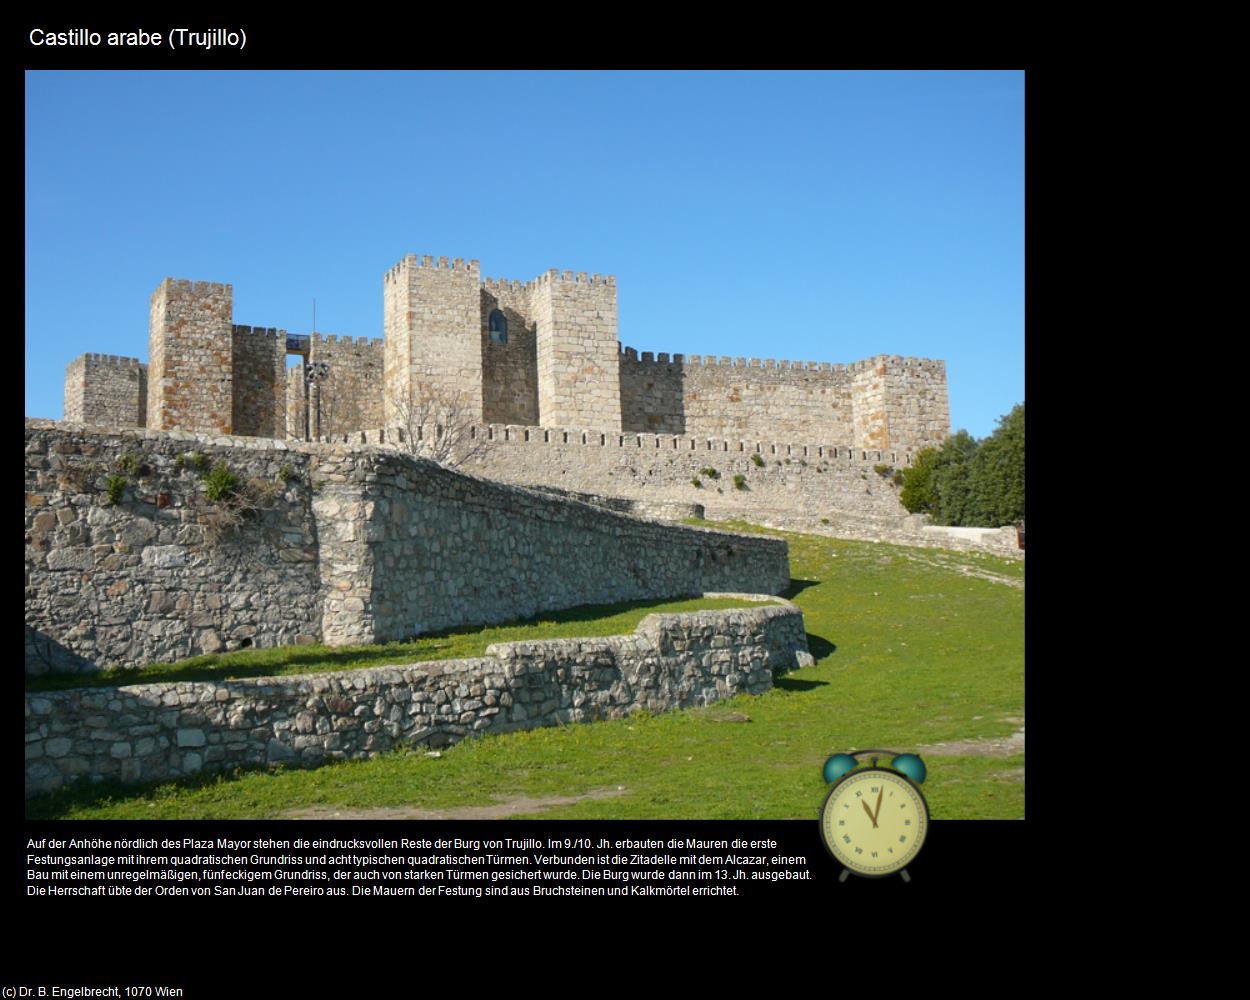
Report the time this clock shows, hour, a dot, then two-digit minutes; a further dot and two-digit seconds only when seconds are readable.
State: 11.02
